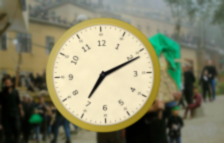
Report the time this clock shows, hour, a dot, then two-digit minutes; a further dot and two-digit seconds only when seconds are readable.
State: 7.11
